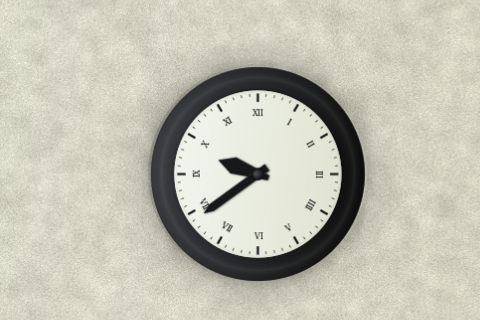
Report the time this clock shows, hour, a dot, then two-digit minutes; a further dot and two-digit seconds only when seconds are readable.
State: 9.39
